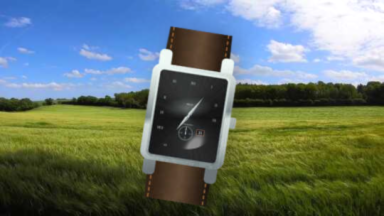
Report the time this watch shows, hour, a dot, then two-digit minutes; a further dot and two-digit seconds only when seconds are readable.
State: 7.05
